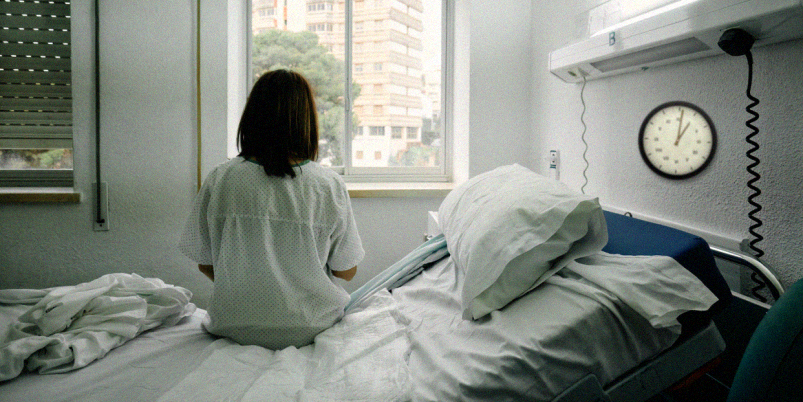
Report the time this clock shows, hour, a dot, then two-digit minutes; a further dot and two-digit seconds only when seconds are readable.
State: 1.01
